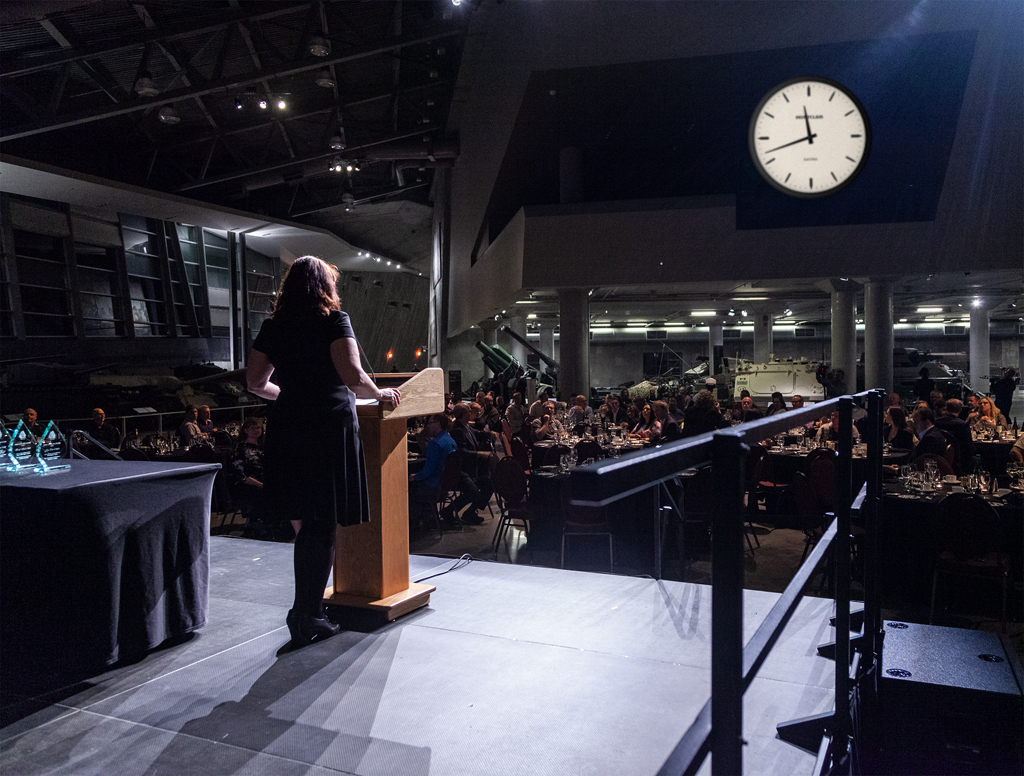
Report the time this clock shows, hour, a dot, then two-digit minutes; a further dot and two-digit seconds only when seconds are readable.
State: 11.42
